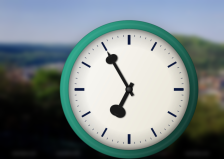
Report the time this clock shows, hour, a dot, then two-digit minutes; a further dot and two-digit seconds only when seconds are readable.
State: 6.55
